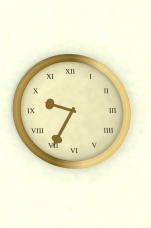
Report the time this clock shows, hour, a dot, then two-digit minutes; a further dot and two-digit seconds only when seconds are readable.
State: 9.35
